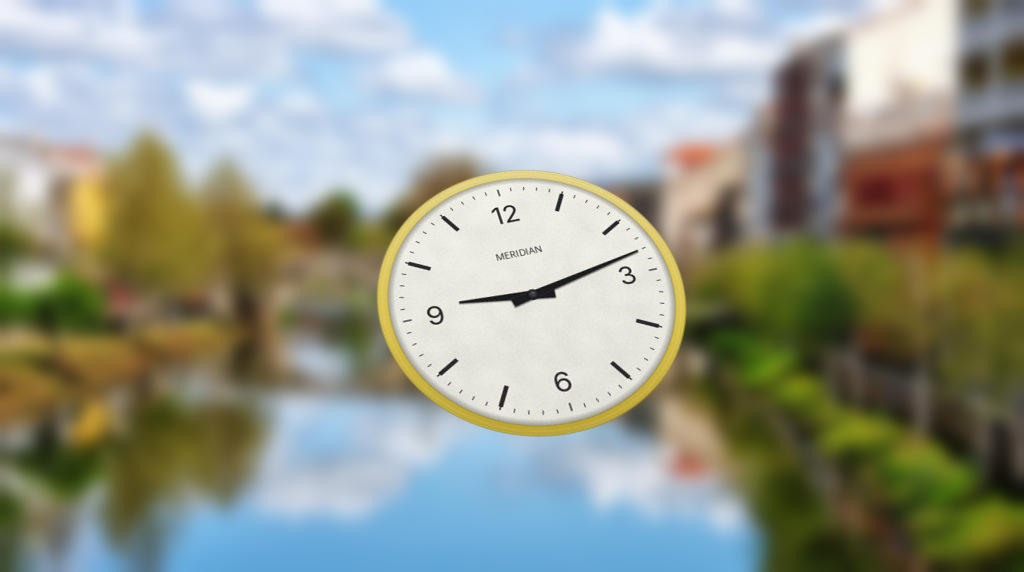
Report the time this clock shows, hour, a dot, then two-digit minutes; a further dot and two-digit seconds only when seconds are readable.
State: 9.13
